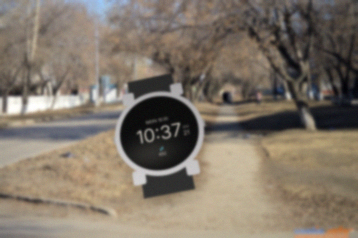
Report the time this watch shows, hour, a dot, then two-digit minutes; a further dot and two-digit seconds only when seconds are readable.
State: 10.37
